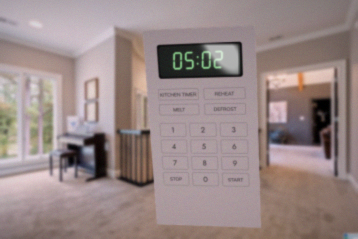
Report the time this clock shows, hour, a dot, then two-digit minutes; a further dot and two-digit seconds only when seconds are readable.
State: 5.02
